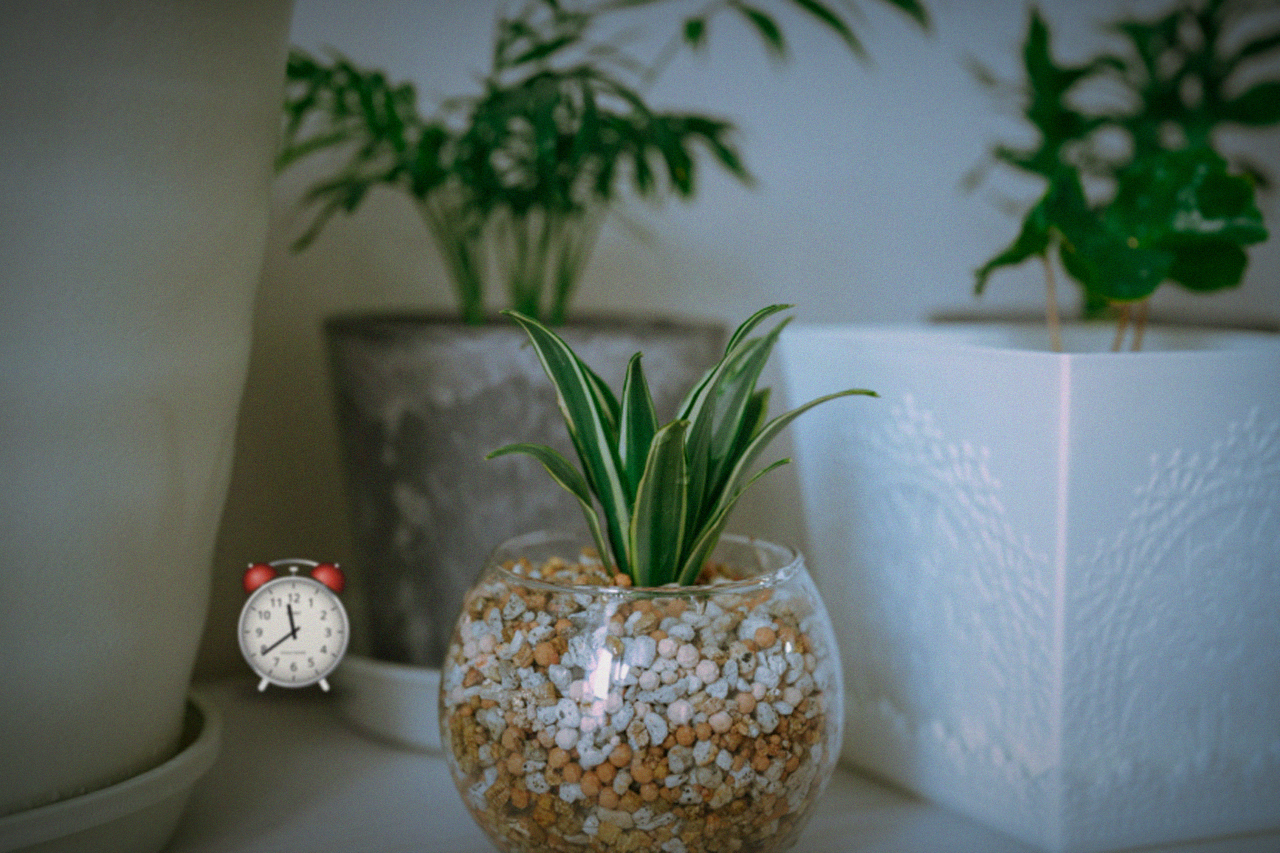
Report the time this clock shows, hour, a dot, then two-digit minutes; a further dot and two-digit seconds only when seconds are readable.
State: 11.39
